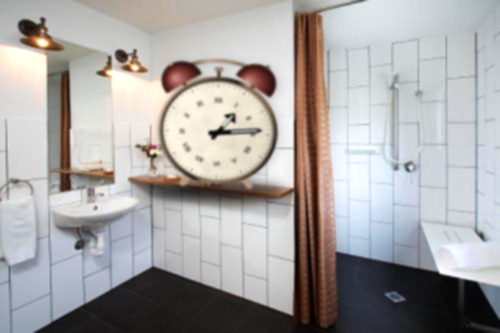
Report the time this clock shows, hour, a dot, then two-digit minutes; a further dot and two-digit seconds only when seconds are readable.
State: 1.14
